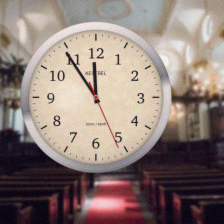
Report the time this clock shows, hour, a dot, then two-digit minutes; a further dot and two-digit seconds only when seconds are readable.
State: 11.54.26
